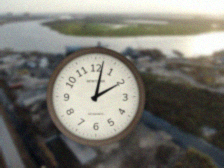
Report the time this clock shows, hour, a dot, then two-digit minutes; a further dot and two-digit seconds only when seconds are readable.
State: 2.02
